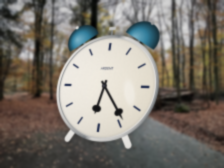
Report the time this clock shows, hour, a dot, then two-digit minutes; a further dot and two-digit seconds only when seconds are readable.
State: 6.24
